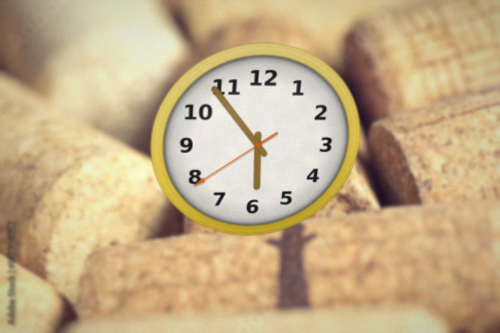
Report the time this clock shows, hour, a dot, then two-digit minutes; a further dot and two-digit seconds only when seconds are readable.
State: 5.53.39
